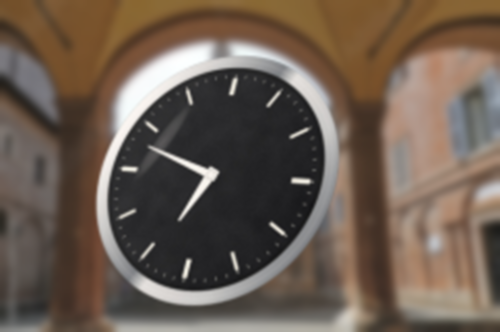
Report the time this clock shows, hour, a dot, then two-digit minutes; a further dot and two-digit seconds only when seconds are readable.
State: 6.48
